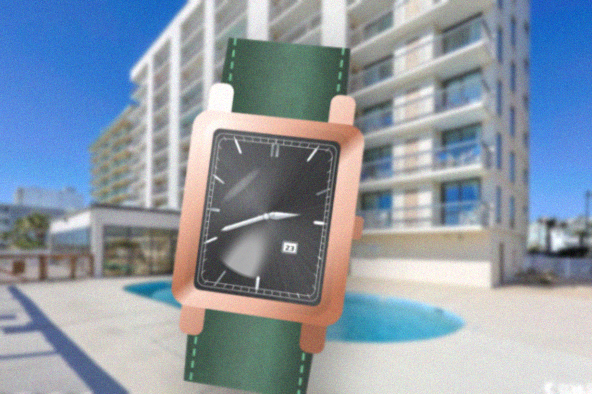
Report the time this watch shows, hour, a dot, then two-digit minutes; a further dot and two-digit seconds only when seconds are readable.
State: 2.41
